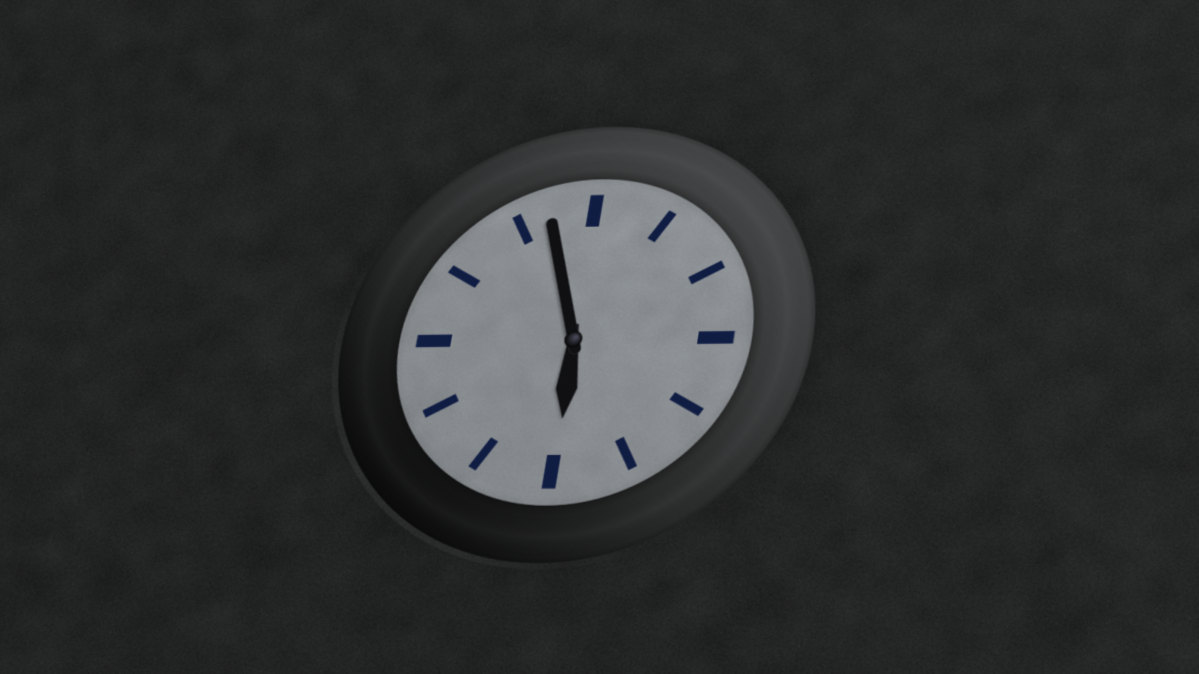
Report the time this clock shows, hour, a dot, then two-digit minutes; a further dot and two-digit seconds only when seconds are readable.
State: 5.57
